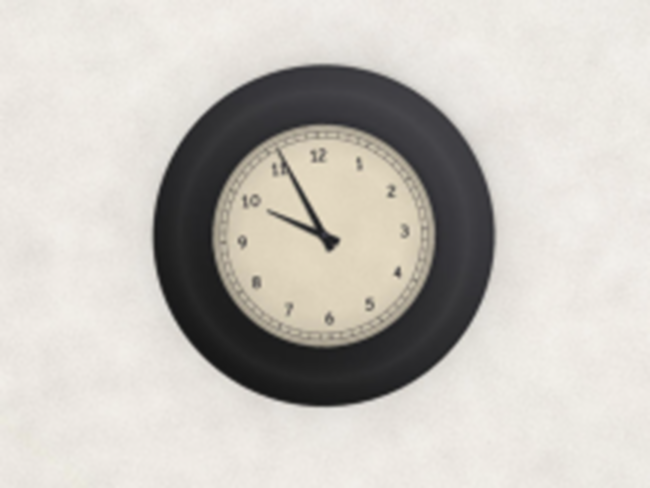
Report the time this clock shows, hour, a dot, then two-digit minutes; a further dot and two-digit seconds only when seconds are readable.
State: 9.56
